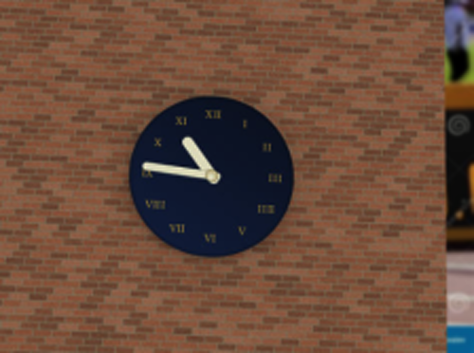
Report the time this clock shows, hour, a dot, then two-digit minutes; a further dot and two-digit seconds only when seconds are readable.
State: 10.46
